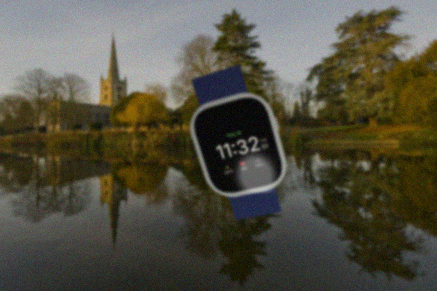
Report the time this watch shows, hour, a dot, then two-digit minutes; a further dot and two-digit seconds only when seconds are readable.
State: 11.32
